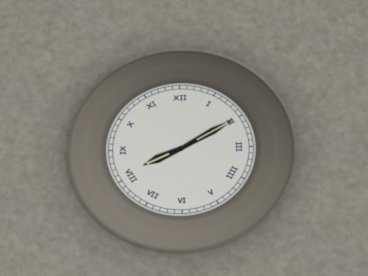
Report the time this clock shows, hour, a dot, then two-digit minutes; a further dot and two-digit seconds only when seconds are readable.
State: 8.10
